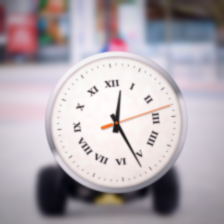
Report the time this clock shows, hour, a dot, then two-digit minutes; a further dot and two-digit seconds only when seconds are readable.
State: 12.26.13
